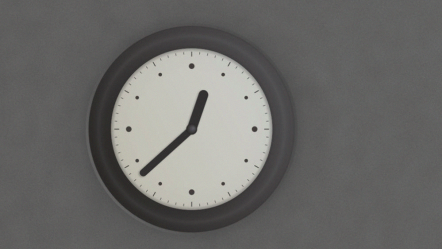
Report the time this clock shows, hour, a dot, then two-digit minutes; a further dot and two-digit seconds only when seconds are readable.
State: 12.38
